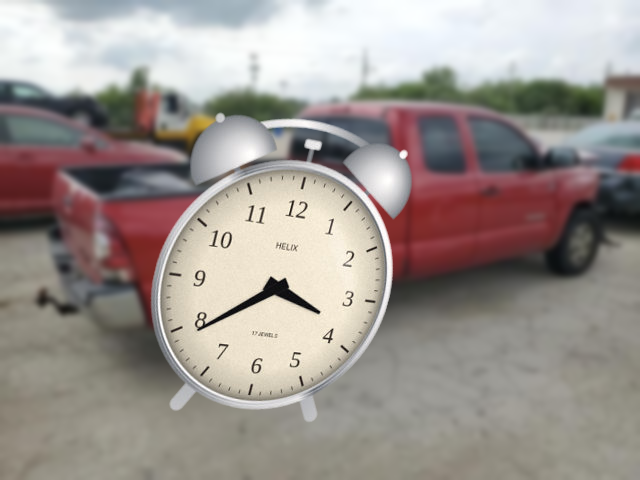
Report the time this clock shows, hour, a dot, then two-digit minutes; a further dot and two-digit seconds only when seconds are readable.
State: 3.39
